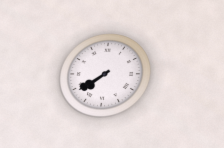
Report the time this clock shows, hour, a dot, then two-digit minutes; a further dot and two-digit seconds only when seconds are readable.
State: 7.39
